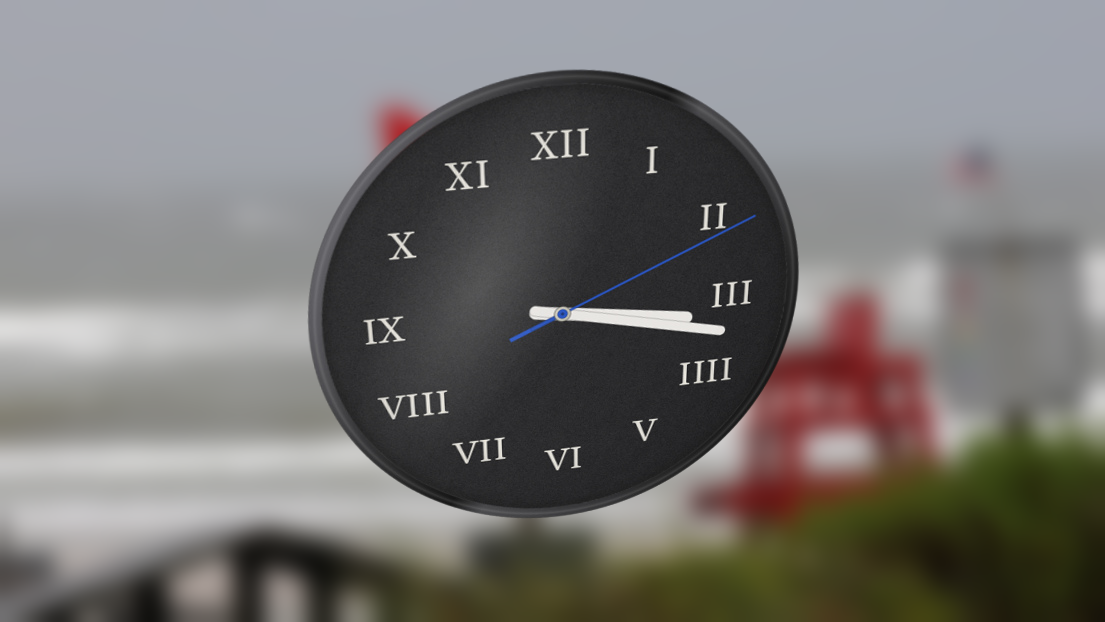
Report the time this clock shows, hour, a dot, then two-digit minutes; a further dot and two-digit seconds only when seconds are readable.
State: 3.17.11
